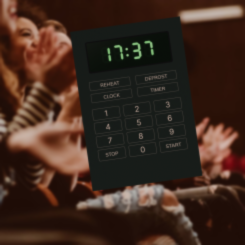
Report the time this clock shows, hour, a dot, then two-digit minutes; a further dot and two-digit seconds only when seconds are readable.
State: 17.37
